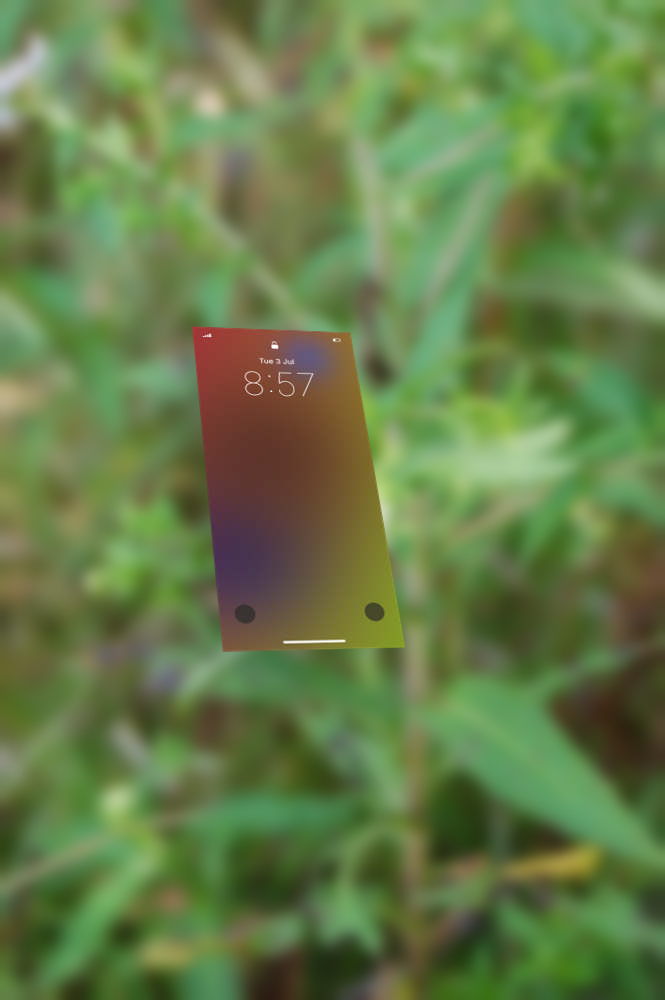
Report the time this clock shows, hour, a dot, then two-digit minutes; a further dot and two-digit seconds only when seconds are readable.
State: 8.57
